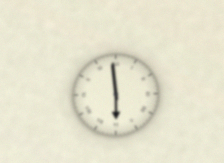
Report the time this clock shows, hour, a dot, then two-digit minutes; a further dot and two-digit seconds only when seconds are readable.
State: 5.59
